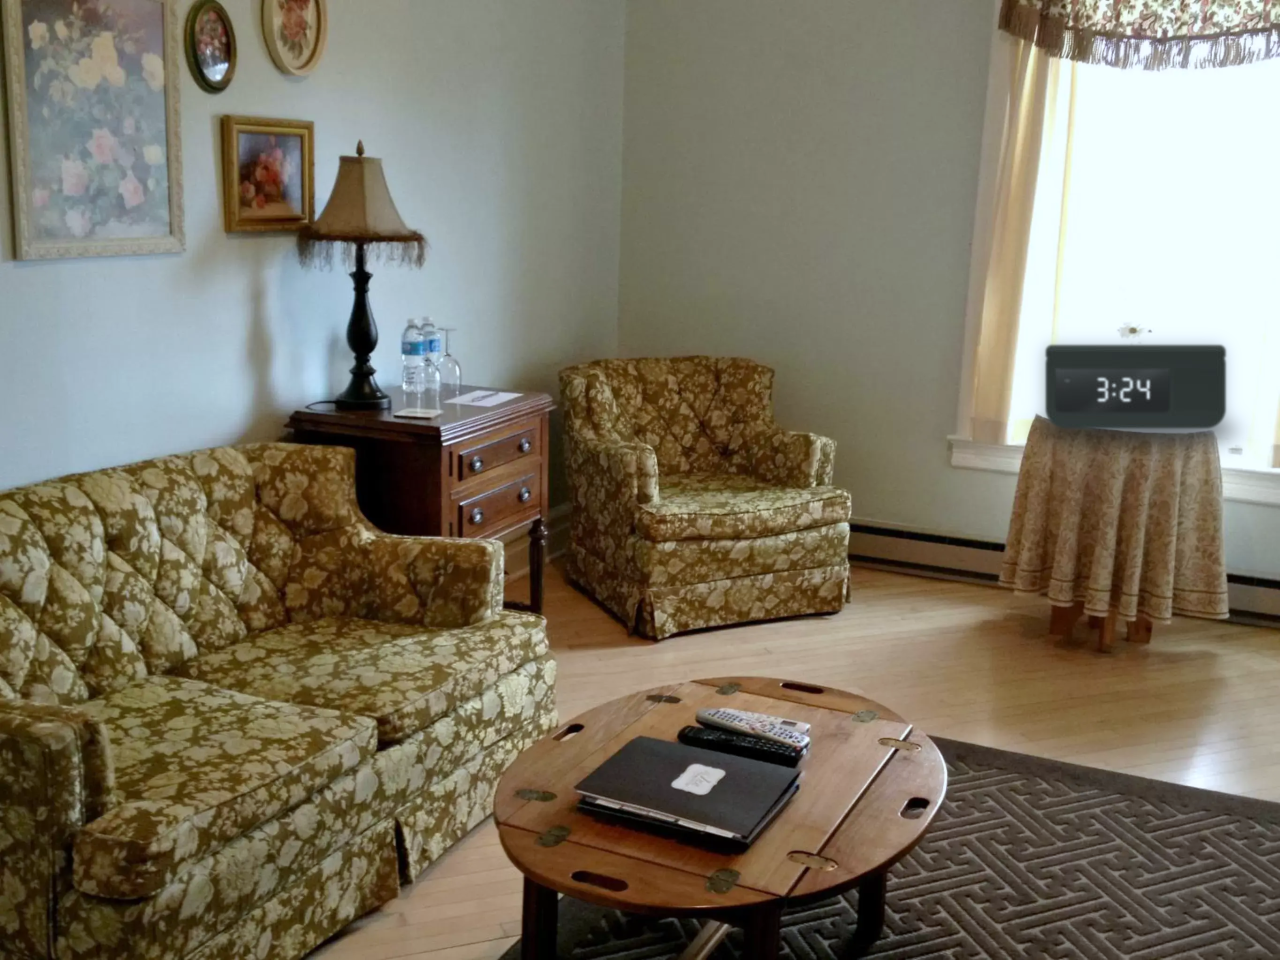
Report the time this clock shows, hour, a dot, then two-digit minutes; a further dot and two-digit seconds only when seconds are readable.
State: 3.24
